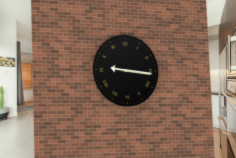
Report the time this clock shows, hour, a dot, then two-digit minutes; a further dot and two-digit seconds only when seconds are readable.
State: 9.16
